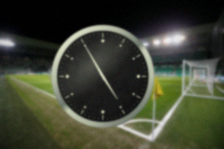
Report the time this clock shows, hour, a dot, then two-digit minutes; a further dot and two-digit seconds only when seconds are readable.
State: 4.55
